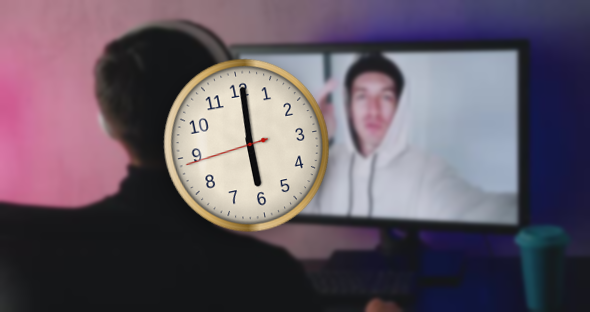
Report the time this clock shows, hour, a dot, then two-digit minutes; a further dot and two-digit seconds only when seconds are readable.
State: 6.00.44
